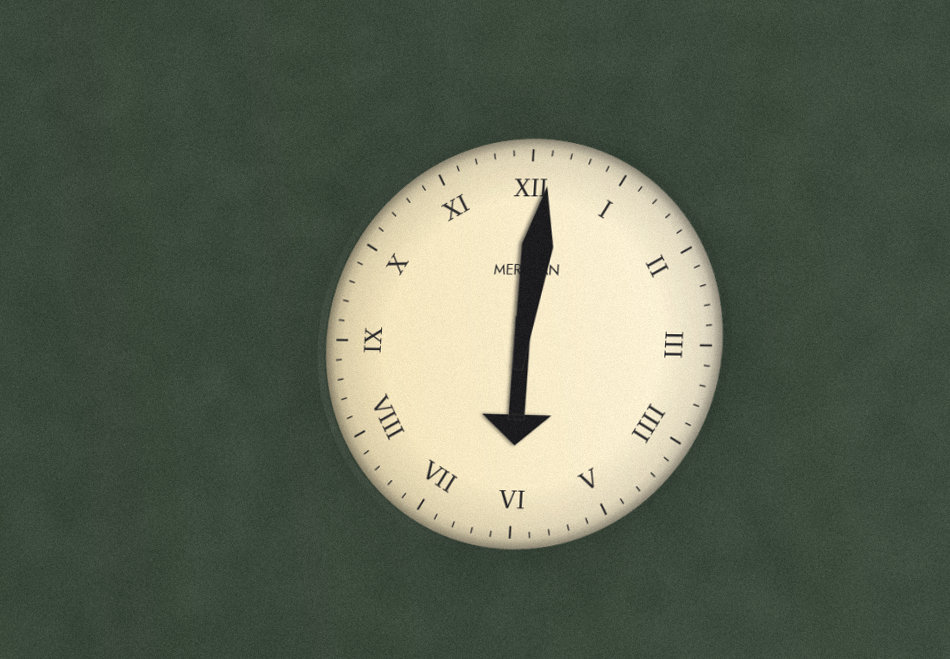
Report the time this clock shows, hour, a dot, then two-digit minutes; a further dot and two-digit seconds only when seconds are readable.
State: 6.01
